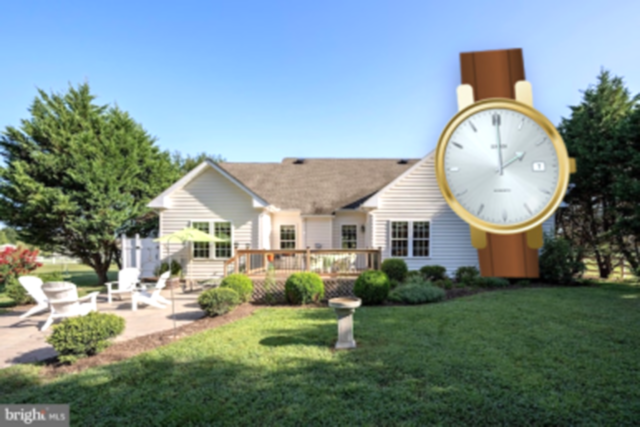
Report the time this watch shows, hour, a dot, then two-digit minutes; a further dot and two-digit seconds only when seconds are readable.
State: 2.00
